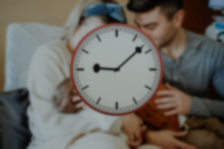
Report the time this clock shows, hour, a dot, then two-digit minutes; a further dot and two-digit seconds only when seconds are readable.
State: 9.08
